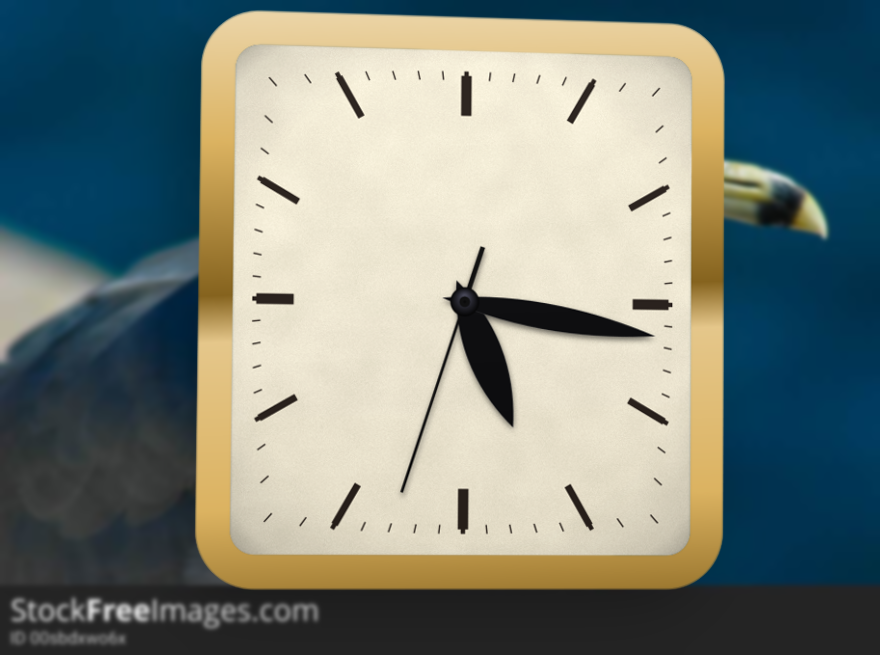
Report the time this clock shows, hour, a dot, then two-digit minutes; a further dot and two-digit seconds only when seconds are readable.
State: 5.16.33
